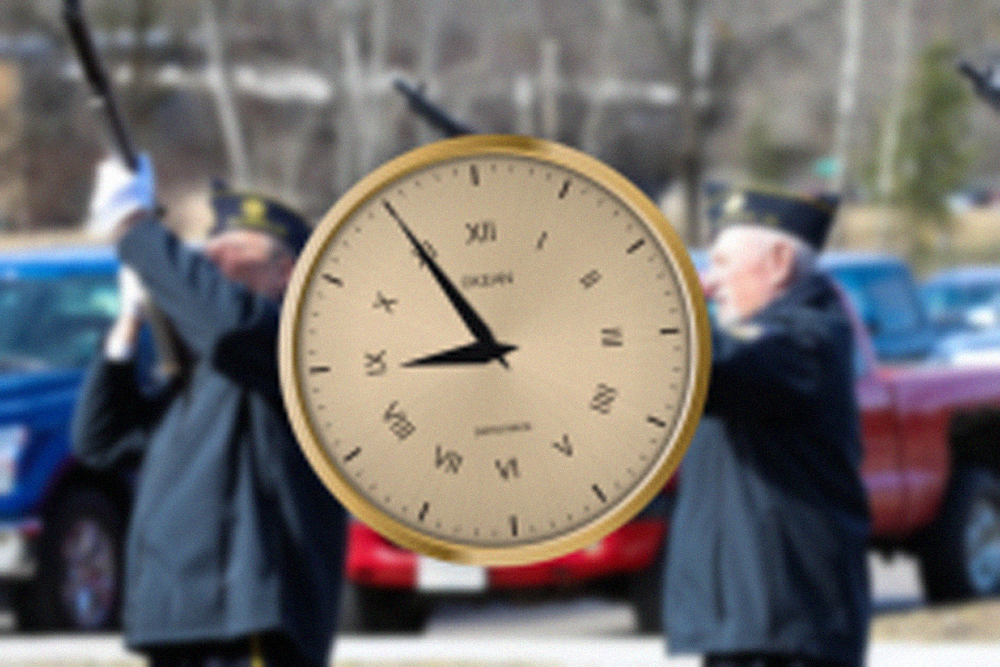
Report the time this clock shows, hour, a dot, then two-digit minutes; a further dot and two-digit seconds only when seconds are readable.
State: 8.55
